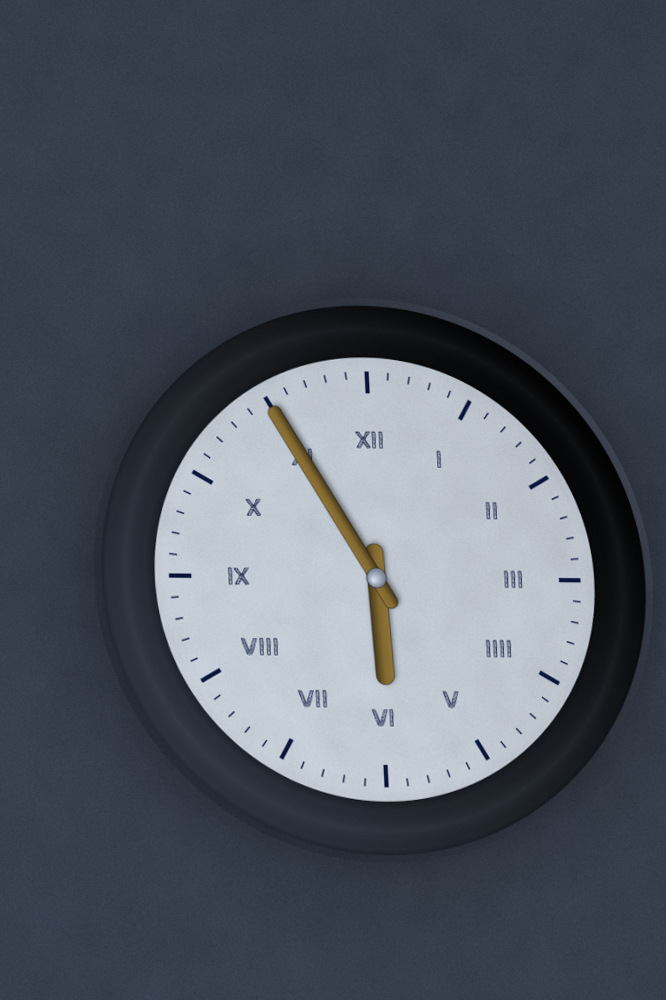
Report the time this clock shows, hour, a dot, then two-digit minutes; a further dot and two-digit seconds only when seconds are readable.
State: 5.55
